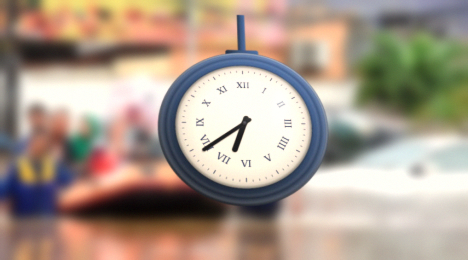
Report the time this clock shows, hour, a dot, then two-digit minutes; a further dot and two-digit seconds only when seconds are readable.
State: 6.39
